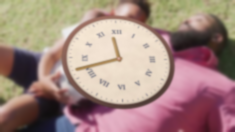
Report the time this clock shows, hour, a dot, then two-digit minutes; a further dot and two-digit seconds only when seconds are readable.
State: 11.42
